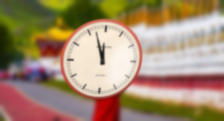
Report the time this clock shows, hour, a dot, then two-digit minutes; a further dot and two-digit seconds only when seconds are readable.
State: 11.57
